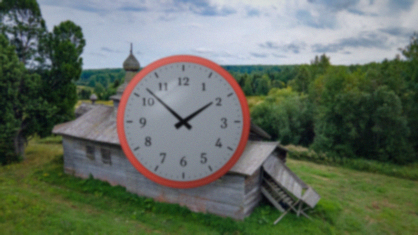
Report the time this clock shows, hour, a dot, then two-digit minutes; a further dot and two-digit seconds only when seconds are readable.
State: 1.52
